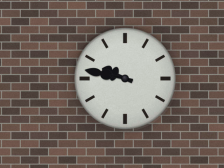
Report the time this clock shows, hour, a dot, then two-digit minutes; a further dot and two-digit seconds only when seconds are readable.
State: 9.47
